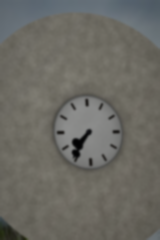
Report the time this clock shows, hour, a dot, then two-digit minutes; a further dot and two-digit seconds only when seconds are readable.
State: 7.36
